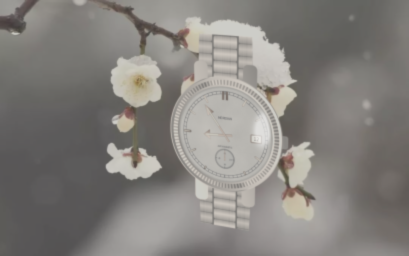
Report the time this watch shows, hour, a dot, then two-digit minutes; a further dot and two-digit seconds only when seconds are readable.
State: 8.54
